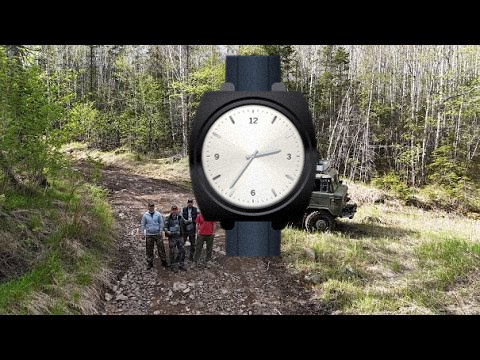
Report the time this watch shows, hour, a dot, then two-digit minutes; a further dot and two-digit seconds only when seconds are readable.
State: 2.36
